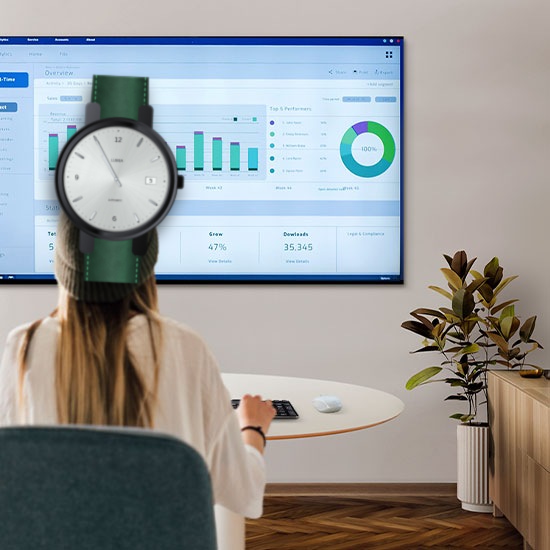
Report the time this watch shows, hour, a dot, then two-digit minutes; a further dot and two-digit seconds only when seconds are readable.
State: 10.55
